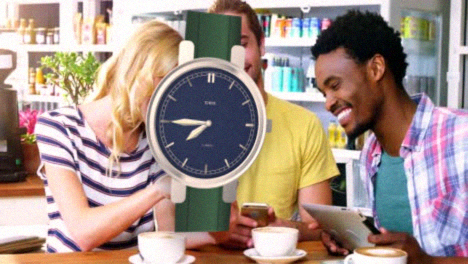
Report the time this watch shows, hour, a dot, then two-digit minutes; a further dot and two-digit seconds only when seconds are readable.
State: 7.45
